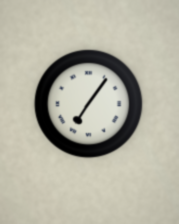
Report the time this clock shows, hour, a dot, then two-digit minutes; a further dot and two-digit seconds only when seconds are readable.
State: 7.06
